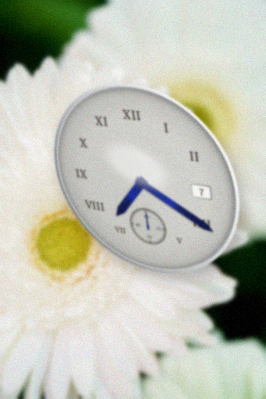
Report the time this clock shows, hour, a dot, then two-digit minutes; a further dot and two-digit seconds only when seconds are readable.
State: 7.20
